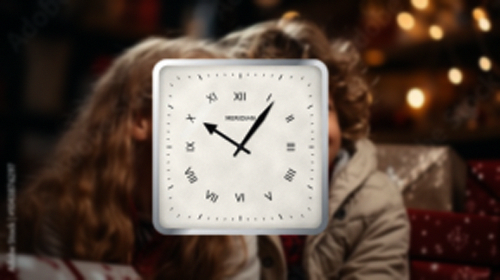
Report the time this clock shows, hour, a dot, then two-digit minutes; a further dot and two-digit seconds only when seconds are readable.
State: 10.06
